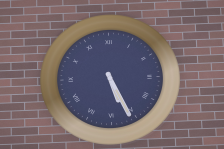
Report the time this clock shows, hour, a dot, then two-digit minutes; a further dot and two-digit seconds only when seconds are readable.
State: 5.26
